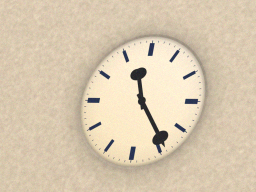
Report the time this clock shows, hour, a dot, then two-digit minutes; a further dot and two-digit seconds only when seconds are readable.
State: 11.24
